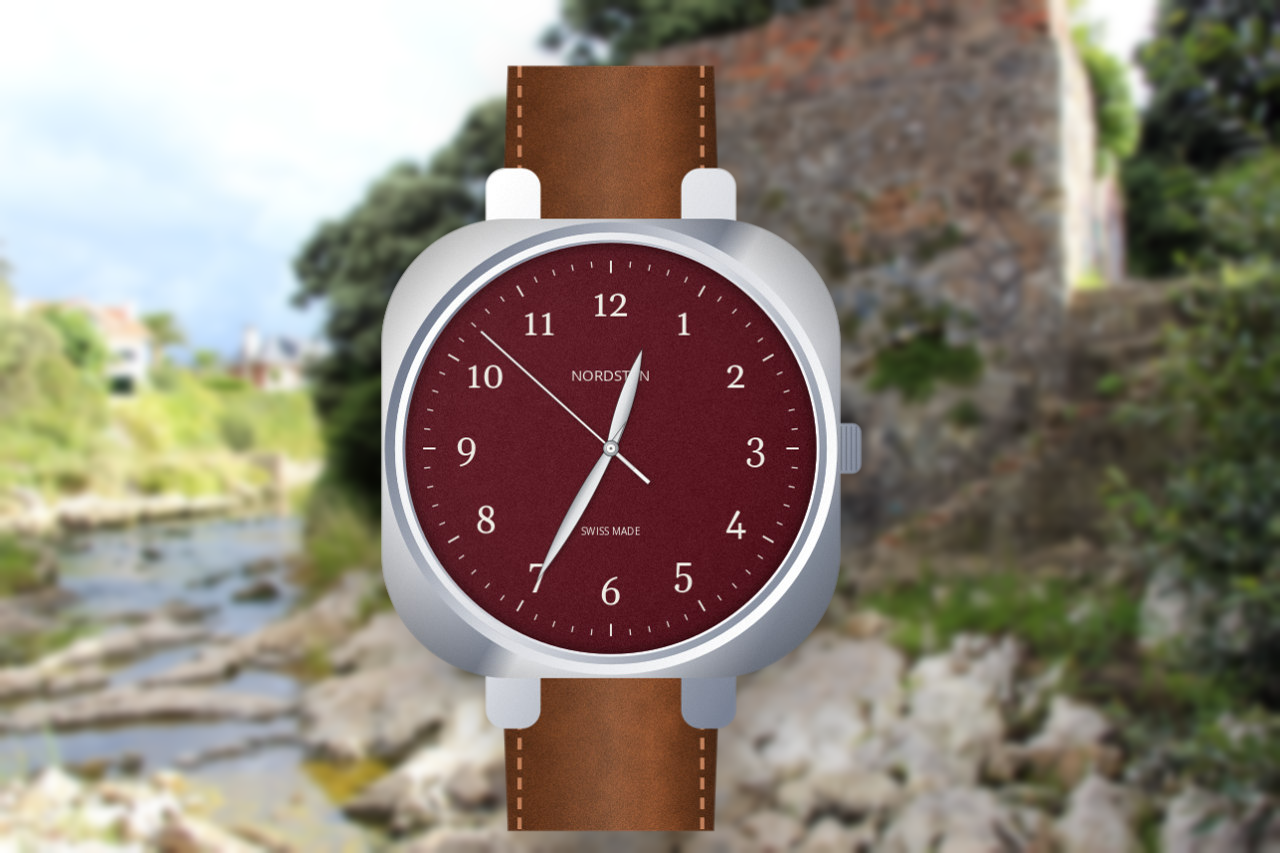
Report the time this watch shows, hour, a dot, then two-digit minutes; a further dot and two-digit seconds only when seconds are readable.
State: 12.34.52
